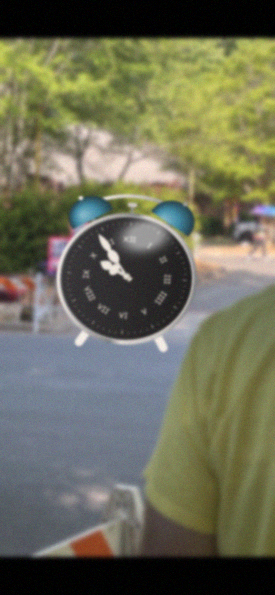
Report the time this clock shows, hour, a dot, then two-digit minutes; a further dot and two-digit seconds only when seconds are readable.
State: 9.54
